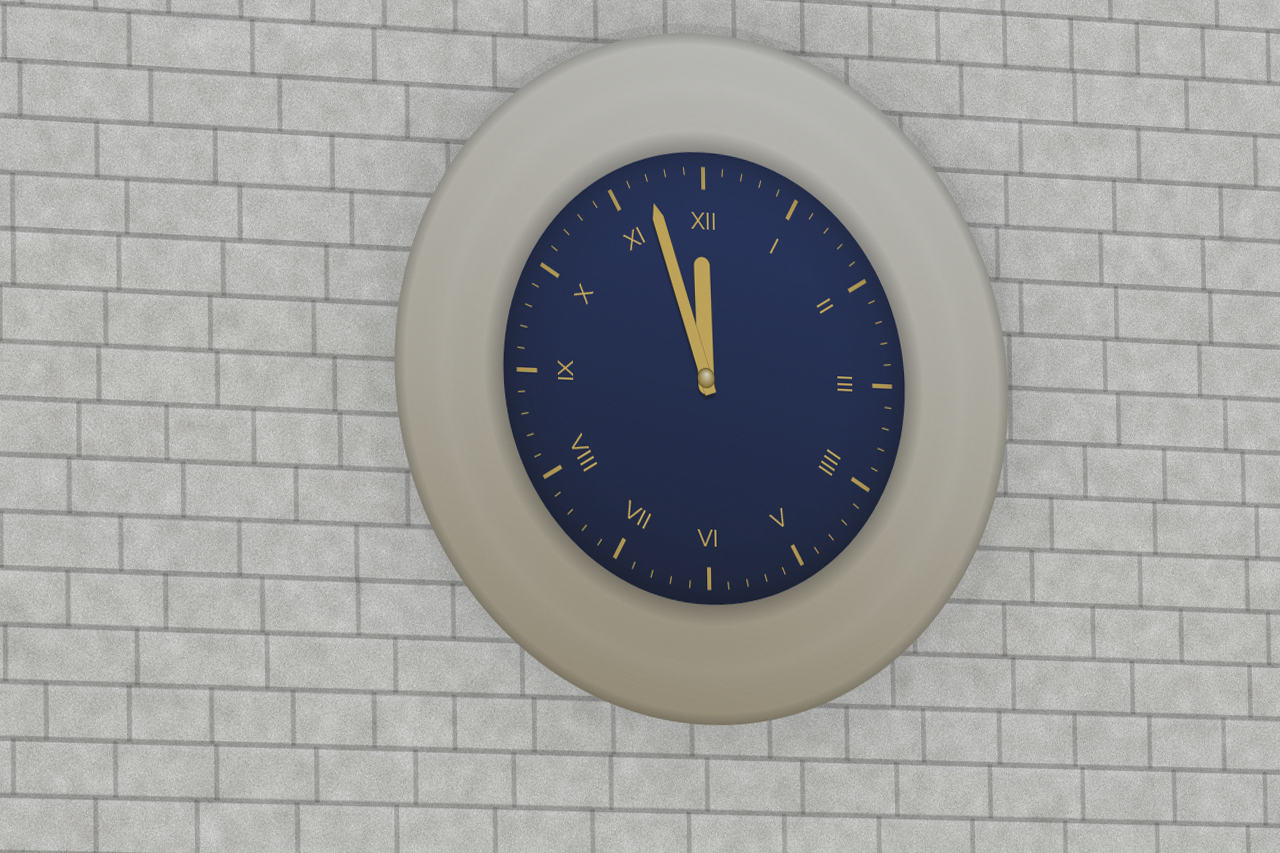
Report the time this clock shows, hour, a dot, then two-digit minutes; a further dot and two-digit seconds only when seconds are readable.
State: 11.57
